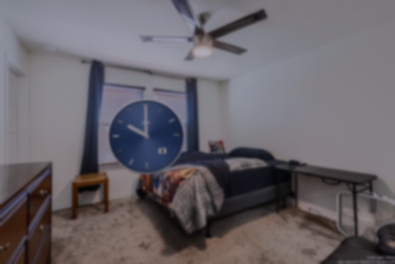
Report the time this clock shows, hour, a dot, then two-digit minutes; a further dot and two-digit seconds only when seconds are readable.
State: 10.00
